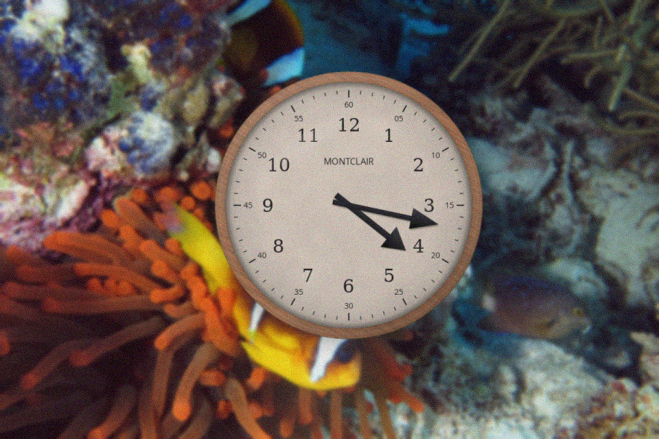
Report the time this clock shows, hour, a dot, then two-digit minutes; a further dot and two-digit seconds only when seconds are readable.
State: 4.17
